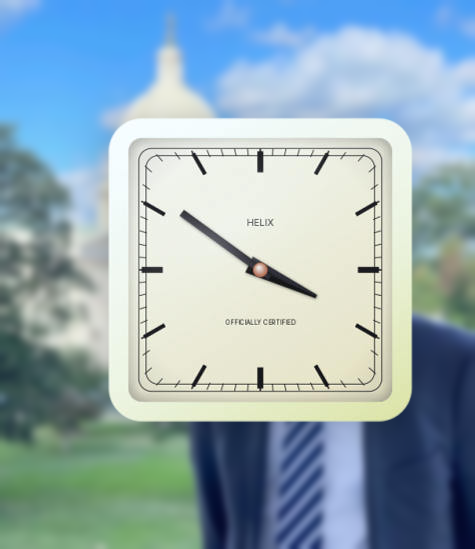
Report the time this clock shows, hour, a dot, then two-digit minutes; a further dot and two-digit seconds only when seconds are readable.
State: 3.51
